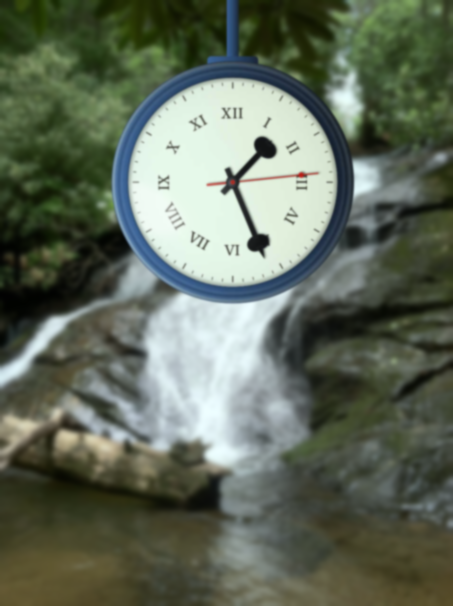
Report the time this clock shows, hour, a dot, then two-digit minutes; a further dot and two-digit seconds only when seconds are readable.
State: 1.26.14
